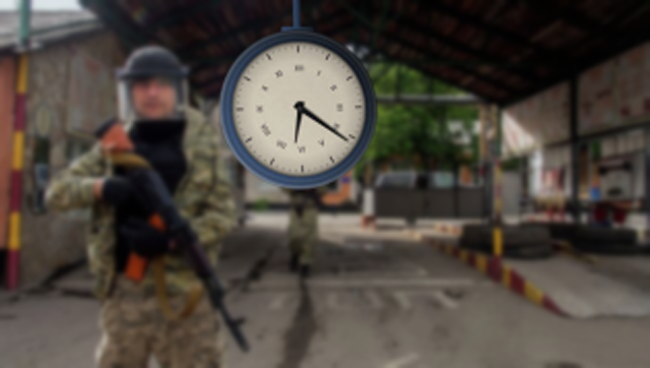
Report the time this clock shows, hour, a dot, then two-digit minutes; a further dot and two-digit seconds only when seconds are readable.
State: 6.21
